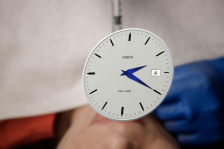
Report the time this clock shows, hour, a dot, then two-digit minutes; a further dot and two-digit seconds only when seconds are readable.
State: 2.20
